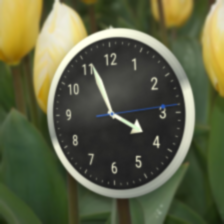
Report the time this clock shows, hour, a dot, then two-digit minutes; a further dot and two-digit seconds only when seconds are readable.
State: 3.56.14
